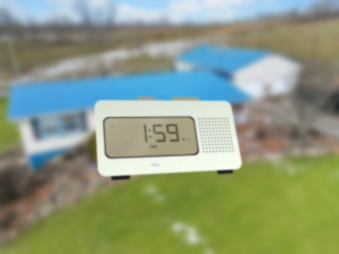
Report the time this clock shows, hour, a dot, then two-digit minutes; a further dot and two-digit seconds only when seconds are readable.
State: 1.59
